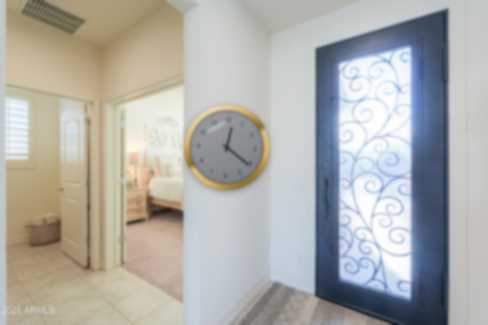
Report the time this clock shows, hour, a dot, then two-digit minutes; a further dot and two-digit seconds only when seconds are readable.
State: 12.21
